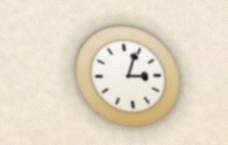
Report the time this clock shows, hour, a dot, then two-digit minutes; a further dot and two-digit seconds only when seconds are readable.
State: 3.04
